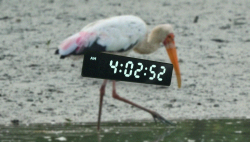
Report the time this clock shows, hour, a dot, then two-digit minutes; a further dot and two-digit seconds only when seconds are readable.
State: 4.02.52
